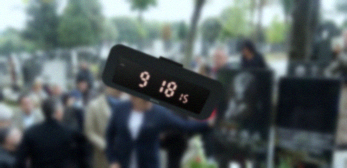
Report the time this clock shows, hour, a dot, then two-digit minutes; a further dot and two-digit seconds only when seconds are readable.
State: 9.18
